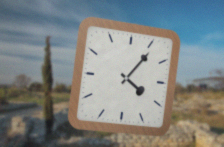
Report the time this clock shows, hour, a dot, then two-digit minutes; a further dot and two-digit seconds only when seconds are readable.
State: 4.06
